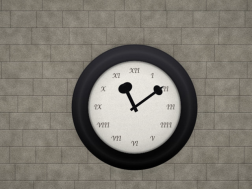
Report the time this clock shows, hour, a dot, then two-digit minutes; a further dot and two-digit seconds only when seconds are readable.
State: 11.09
